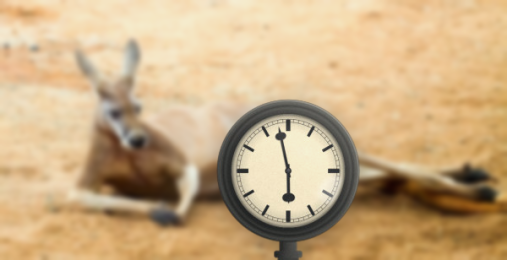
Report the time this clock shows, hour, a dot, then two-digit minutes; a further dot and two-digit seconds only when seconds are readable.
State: 5.58
